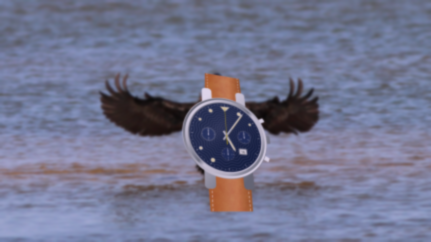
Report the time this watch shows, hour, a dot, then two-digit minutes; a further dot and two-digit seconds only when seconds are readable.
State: 5.06
